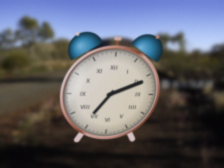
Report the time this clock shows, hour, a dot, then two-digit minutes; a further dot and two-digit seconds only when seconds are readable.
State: 7.11
